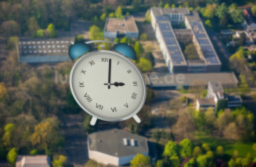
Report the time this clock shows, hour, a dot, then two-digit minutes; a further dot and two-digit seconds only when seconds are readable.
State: 3.02
